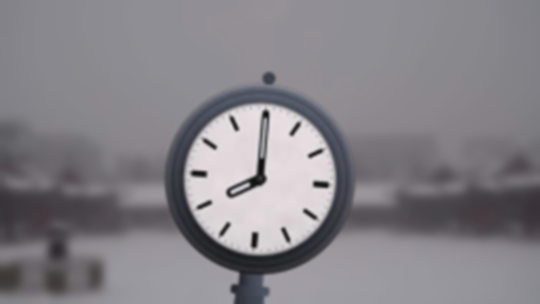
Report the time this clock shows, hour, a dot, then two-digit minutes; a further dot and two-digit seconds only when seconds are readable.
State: 8.00
